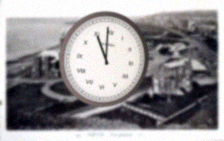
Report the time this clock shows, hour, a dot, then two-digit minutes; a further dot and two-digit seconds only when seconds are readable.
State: 10.59
